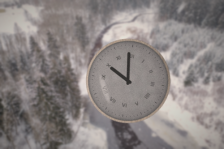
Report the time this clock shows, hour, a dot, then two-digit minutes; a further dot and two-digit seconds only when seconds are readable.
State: 9.59
